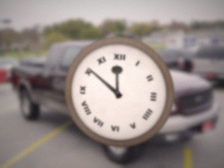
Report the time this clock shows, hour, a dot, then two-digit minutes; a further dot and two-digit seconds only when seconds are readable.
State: 11.51
